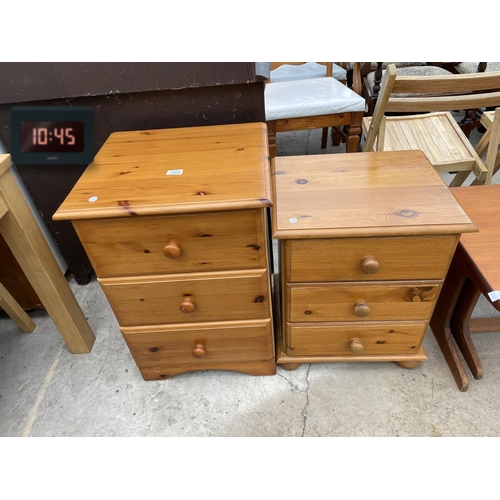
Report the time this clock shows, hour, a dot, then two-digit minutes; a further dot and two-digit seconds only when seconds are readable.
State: 10.45
